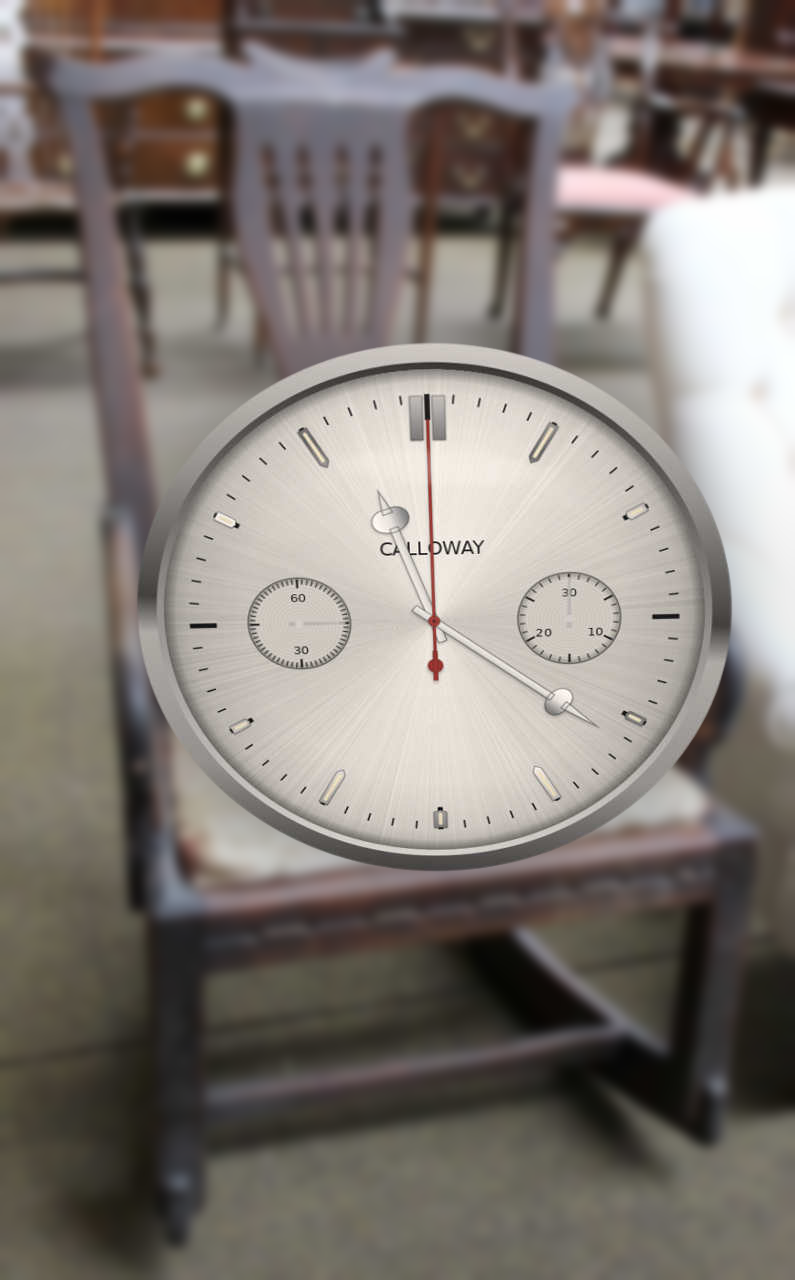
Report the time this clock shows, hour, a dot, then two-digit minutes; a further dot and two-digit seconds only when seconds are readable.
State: 11.21.15
